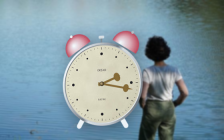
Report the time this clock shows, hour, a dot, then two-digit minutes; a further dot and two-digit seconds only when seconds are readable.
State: 2.17
